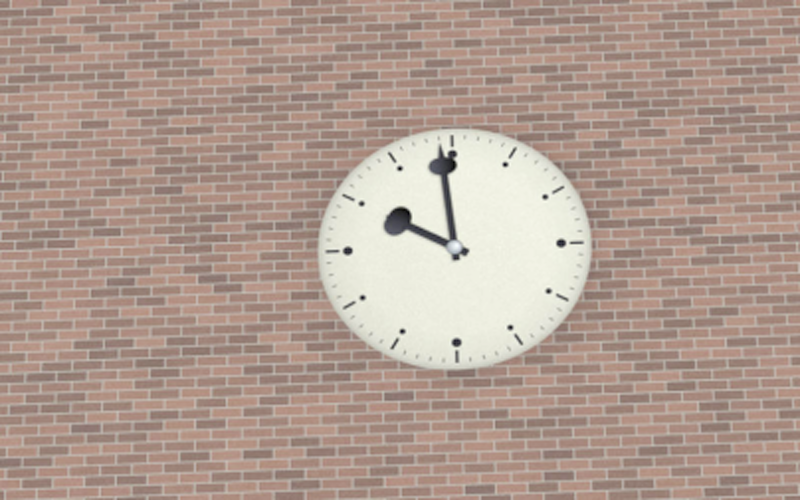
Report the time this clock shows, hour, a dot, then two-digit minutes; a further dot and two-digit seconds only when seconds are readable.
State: 9.59
